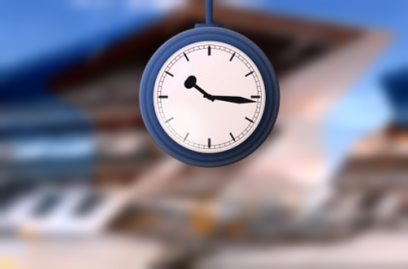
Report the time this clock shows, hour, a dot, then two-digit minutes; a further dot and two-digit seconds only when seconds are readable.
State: 10.16
